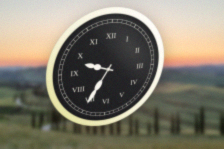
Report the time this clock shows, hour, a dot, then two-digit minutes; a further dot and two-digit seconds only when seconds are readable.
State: 9.35
